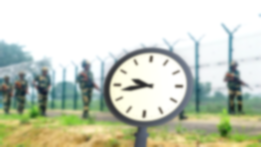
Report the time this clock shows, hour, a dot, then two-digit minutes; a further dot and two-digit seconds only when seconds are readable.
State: 9.43
